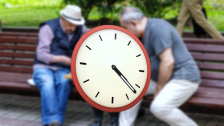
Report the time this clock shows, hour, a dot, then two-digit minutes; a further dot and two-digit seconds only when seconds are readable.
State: 4.22
